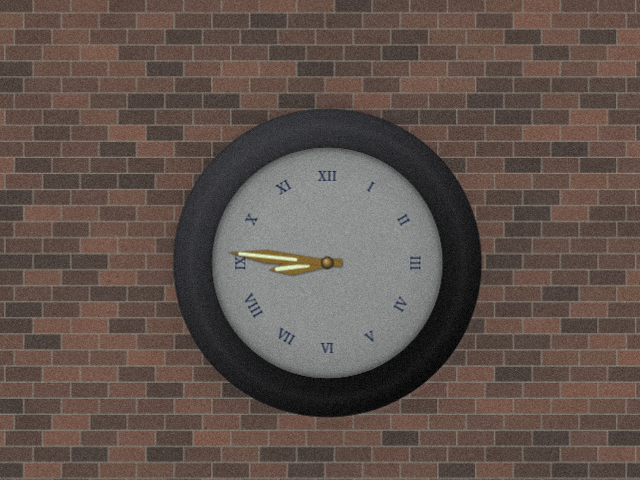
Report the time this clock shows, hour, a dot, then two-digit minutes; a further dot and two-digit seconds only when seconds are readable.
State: 8.46
